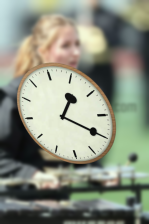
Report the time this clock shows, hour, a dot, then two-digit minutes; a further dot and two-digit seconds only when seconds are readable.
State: 1.20
